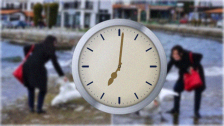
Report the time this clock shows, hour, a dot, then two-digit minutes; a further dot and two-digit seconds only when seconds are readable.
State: 7.01
